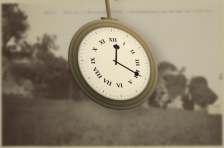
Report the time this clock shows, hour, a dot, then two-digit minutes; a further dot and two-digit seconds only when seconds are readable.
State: 12.20
